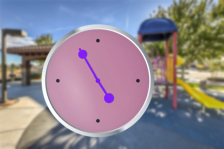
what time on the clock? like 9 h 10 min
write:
4 h 55 min
